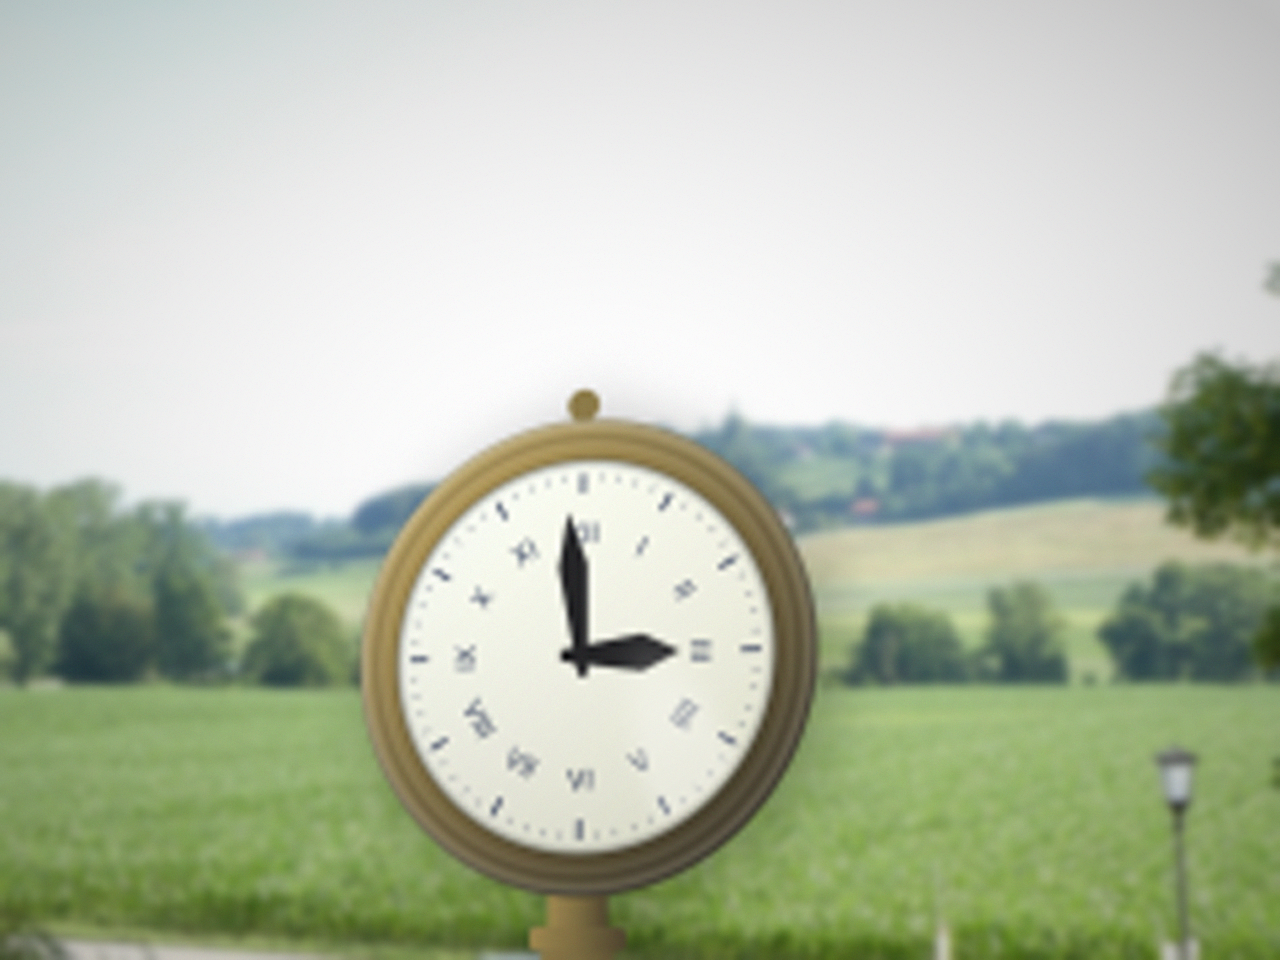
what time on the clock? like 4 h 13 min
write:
2 h 59 min
